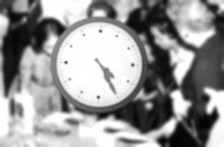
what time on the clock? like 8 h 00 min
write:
4 h 25 min
